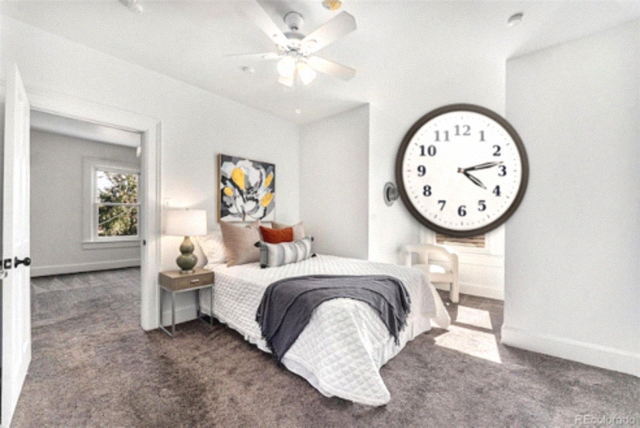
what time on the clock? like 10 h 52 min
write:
4 h 13 min
